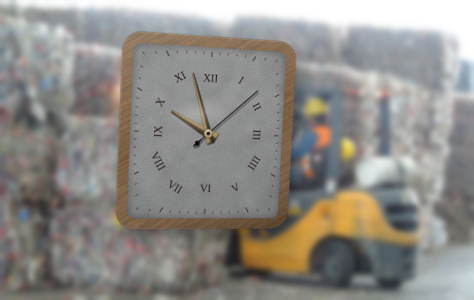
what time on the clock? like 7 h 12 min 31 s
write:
9 h 57 min 08 s
